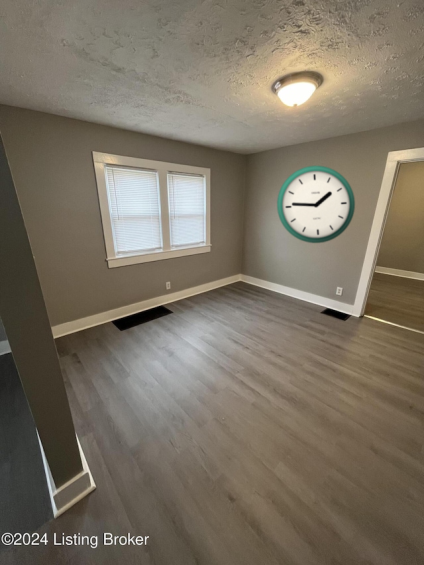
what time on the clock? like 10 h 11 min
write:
1 h 46 min
